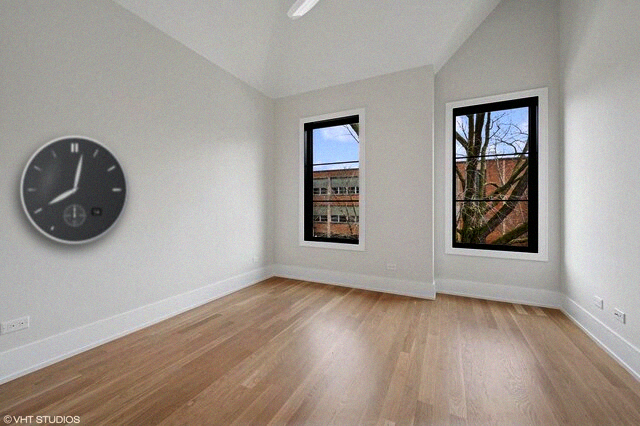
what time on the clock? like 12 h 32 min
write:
8 h 02 min
